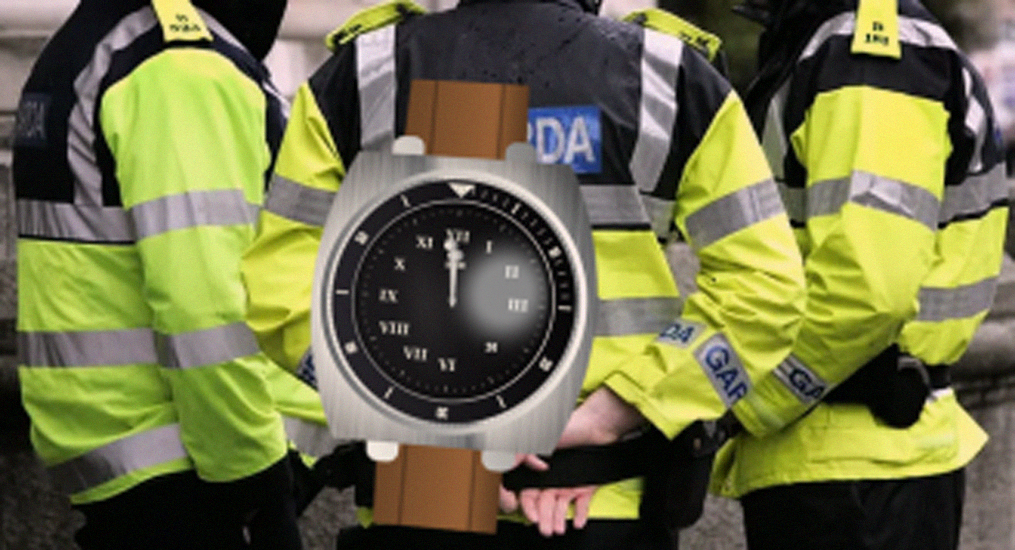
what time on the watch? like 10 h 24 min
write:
11 h 59 min
